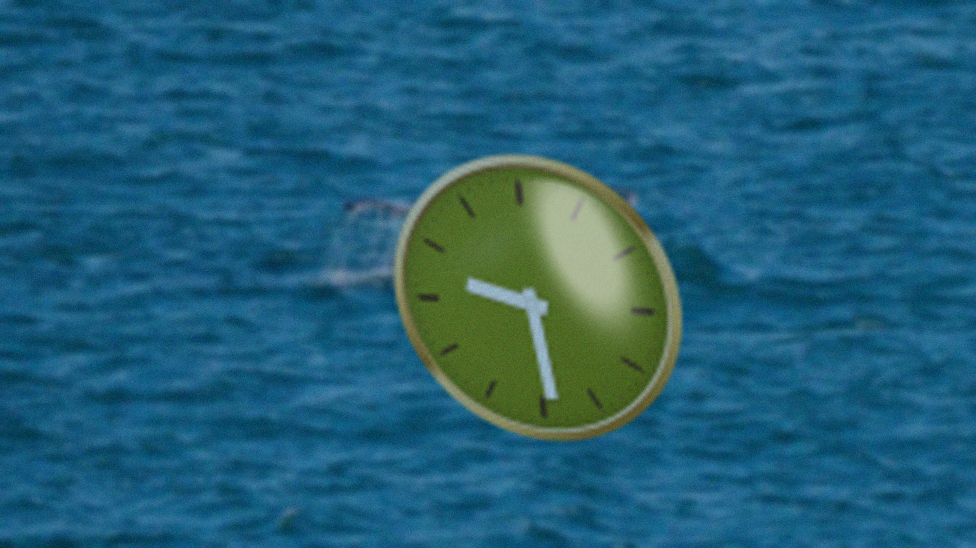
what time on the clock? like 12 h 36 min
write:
9 h 29 min
